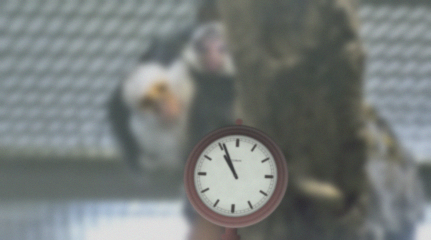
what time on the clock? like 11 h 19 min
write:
10 h 56 min
